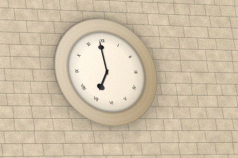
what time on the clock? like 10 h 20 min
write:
6 h 59 min
